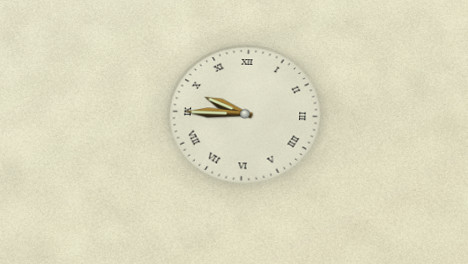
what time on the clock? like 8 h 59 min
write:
9 h 45 min
